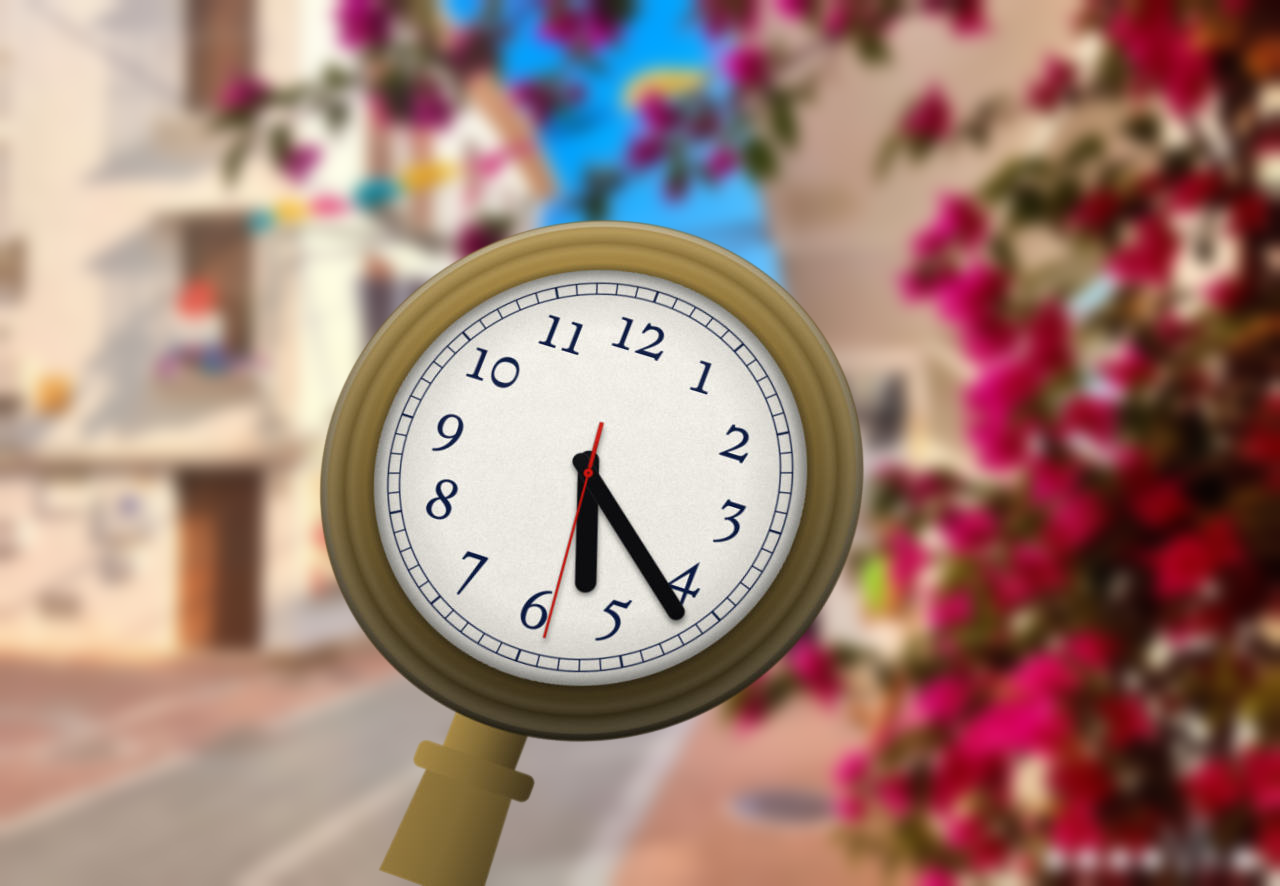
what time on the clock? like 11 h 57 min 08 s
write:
5 h 21 min 29 s
